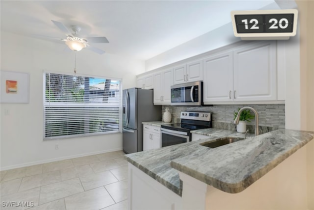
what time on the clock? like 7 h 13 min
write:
12 h 20 min
